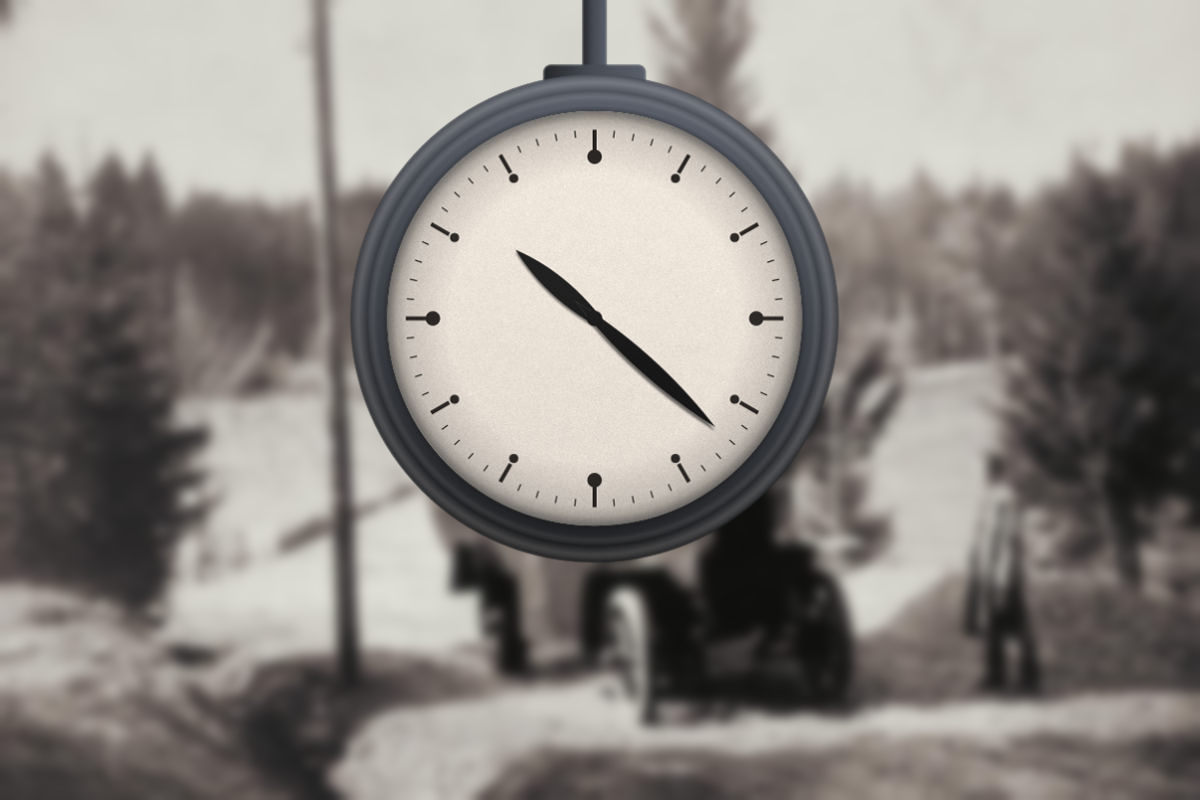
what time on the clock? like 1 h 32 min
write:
10 h 22 min
